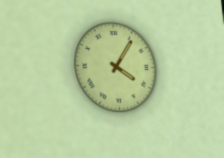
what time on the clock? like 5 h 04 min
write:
4 h 06 min
